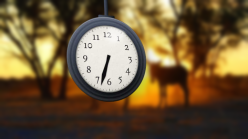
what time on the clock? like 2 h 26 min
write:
6 h 33 min
